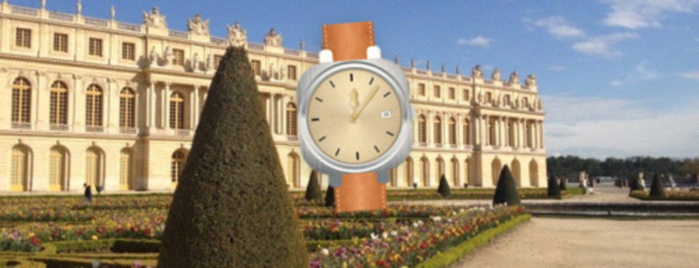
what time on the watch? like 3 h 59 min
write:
12 h 07 min
